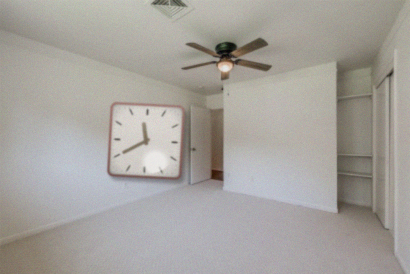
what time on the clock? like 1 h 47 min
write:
11 h 40 min
